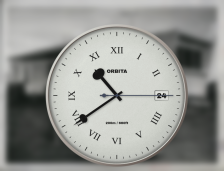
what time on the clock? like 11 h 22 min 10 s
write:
10 h 39 min 15 s
